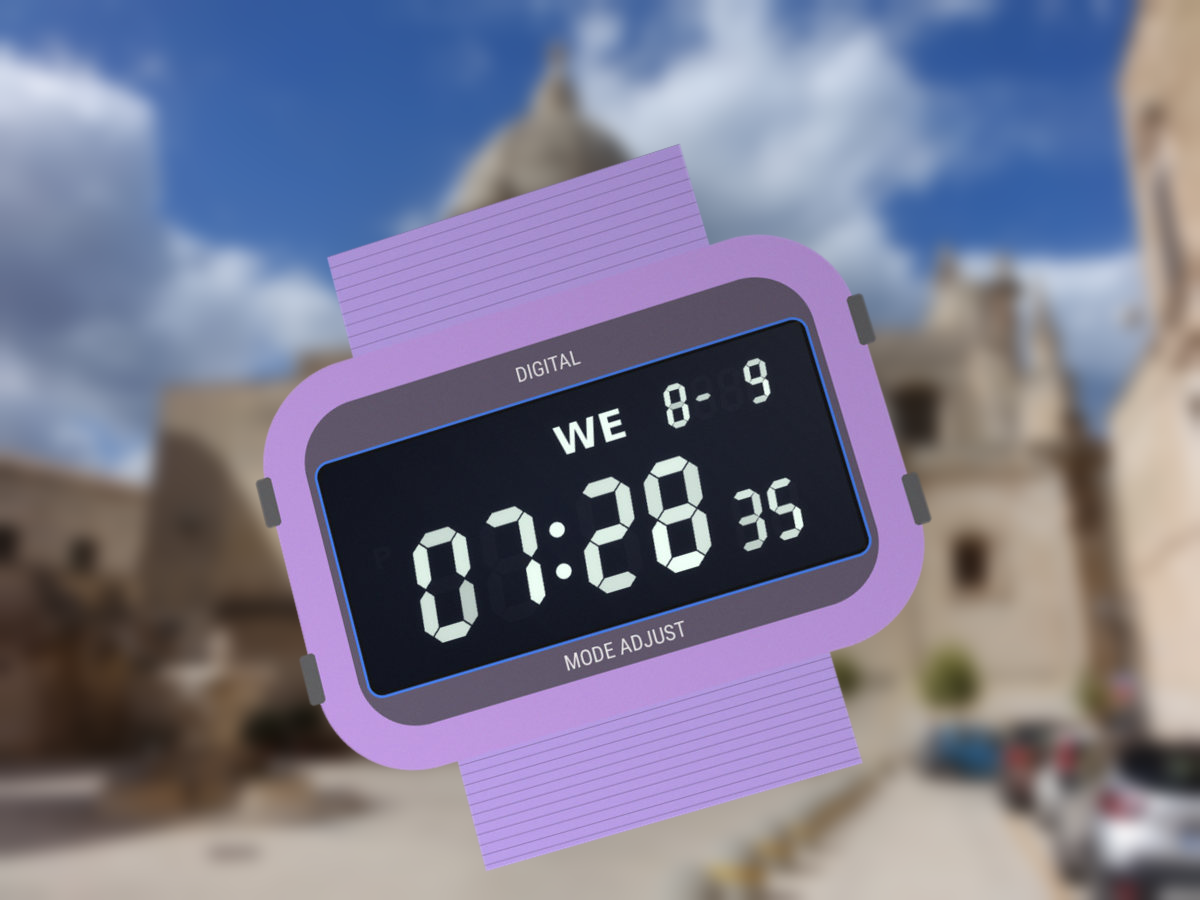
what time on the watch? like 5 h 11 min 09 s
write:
7 h 28 min 35 s
